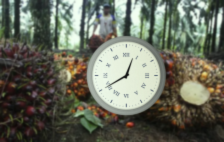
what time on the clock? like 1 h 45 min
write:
12 h 40 min
